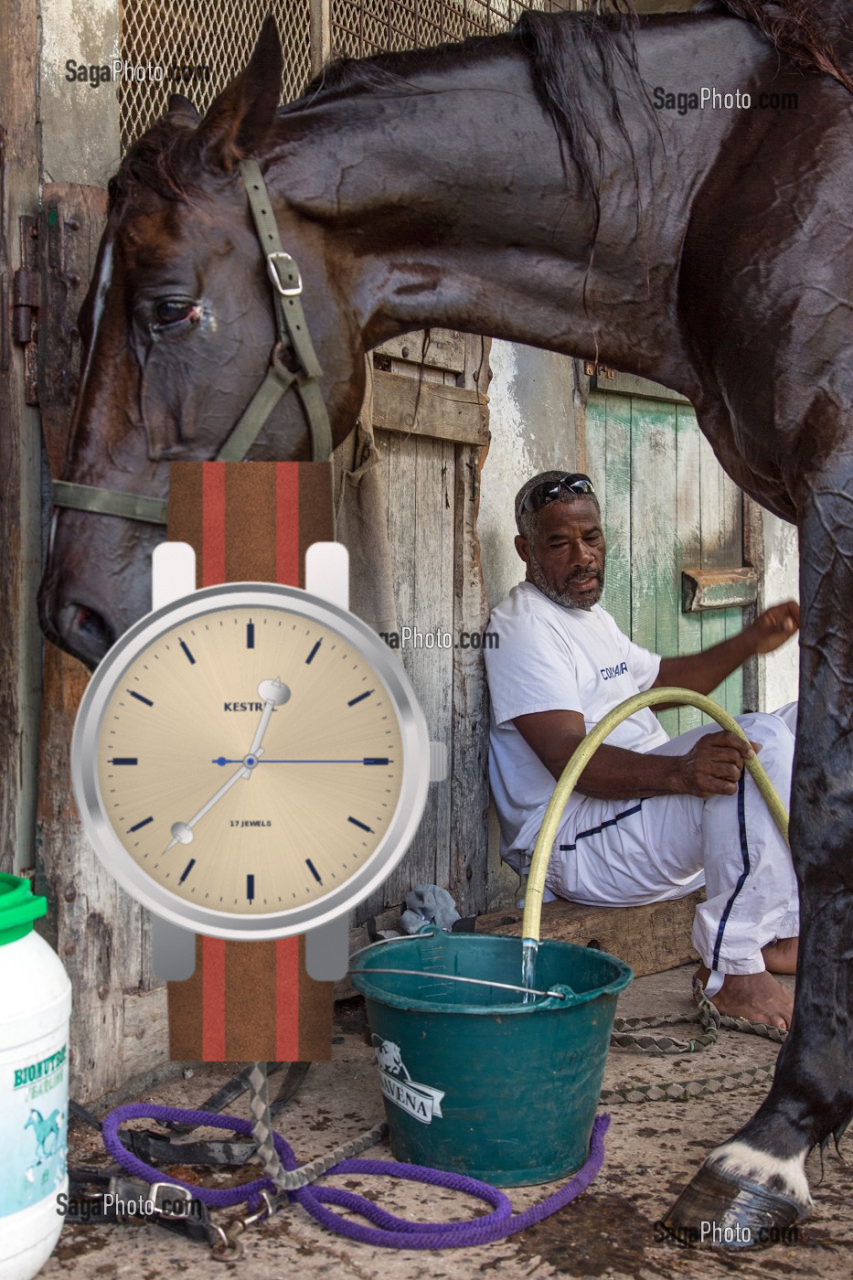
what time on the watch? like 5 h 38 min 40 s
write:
12 h 37 min 15 s
